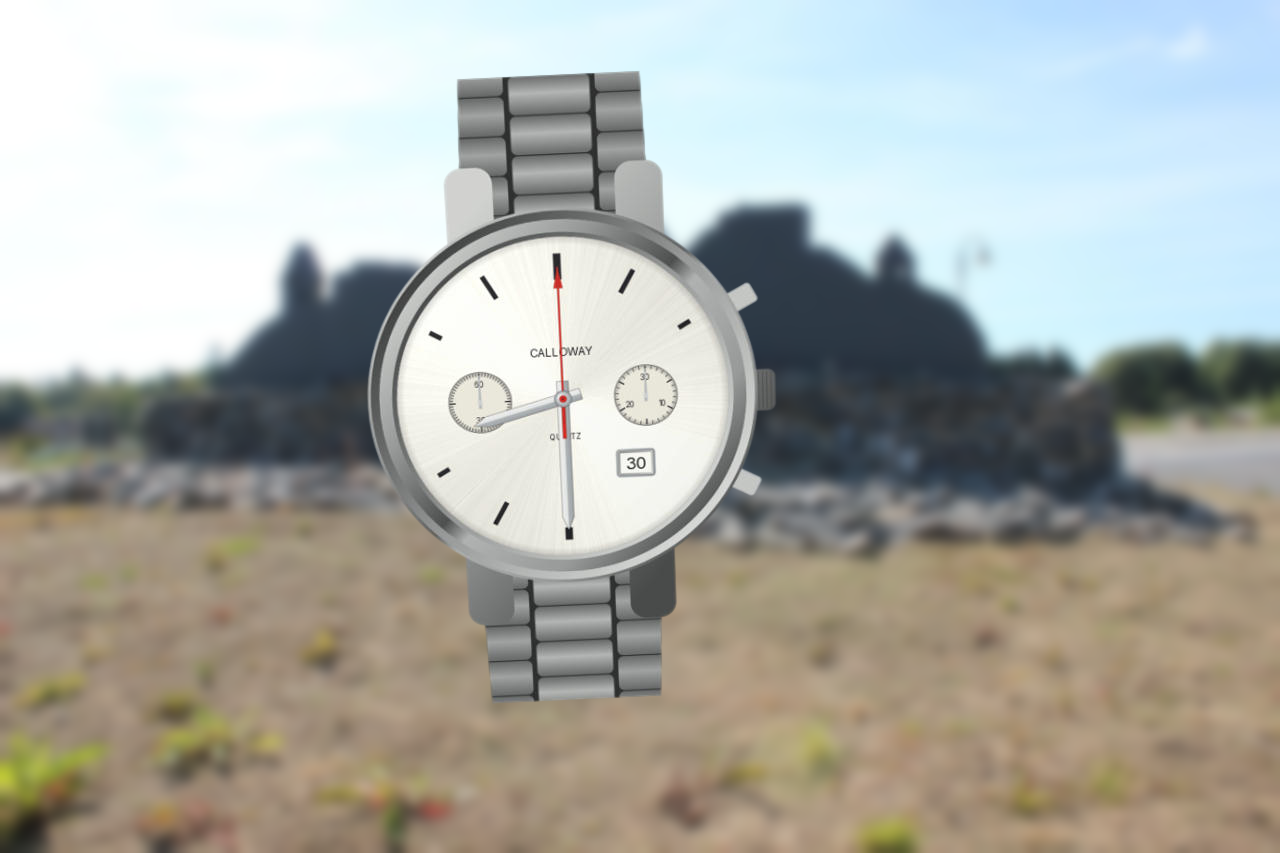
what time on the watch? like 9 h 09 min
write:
8 h 30 min
